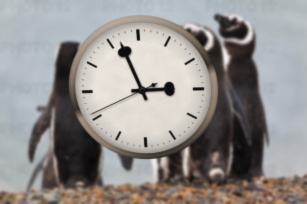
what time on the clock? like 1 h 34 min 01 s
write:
2 h 56 min 41 s
